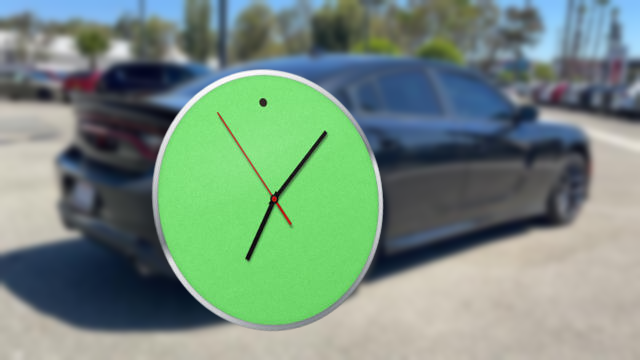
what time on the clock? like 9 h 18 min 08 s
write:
7 h 07 min 55 s
